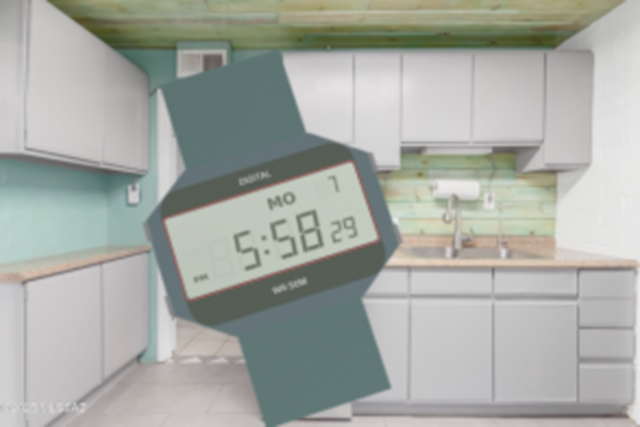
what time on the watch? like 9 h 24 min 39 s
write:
5 h 58 min 29 s
